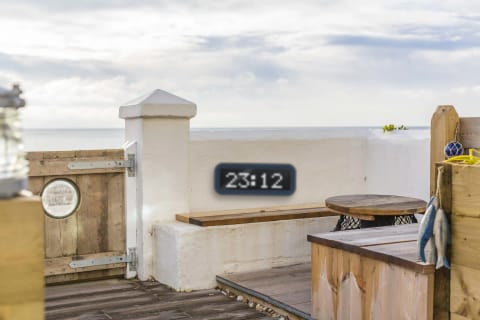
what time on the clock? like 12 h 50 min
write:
23 h 12 min
